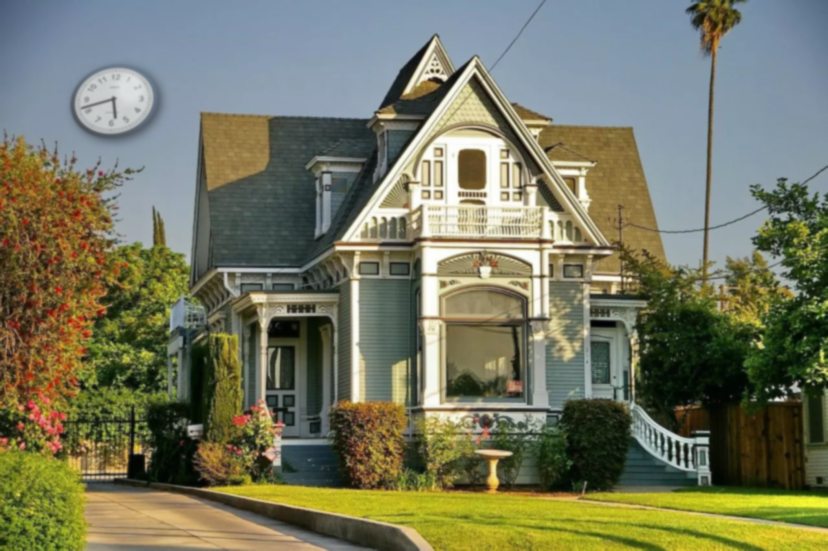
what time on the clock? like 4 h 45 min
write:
5 h 42 min
